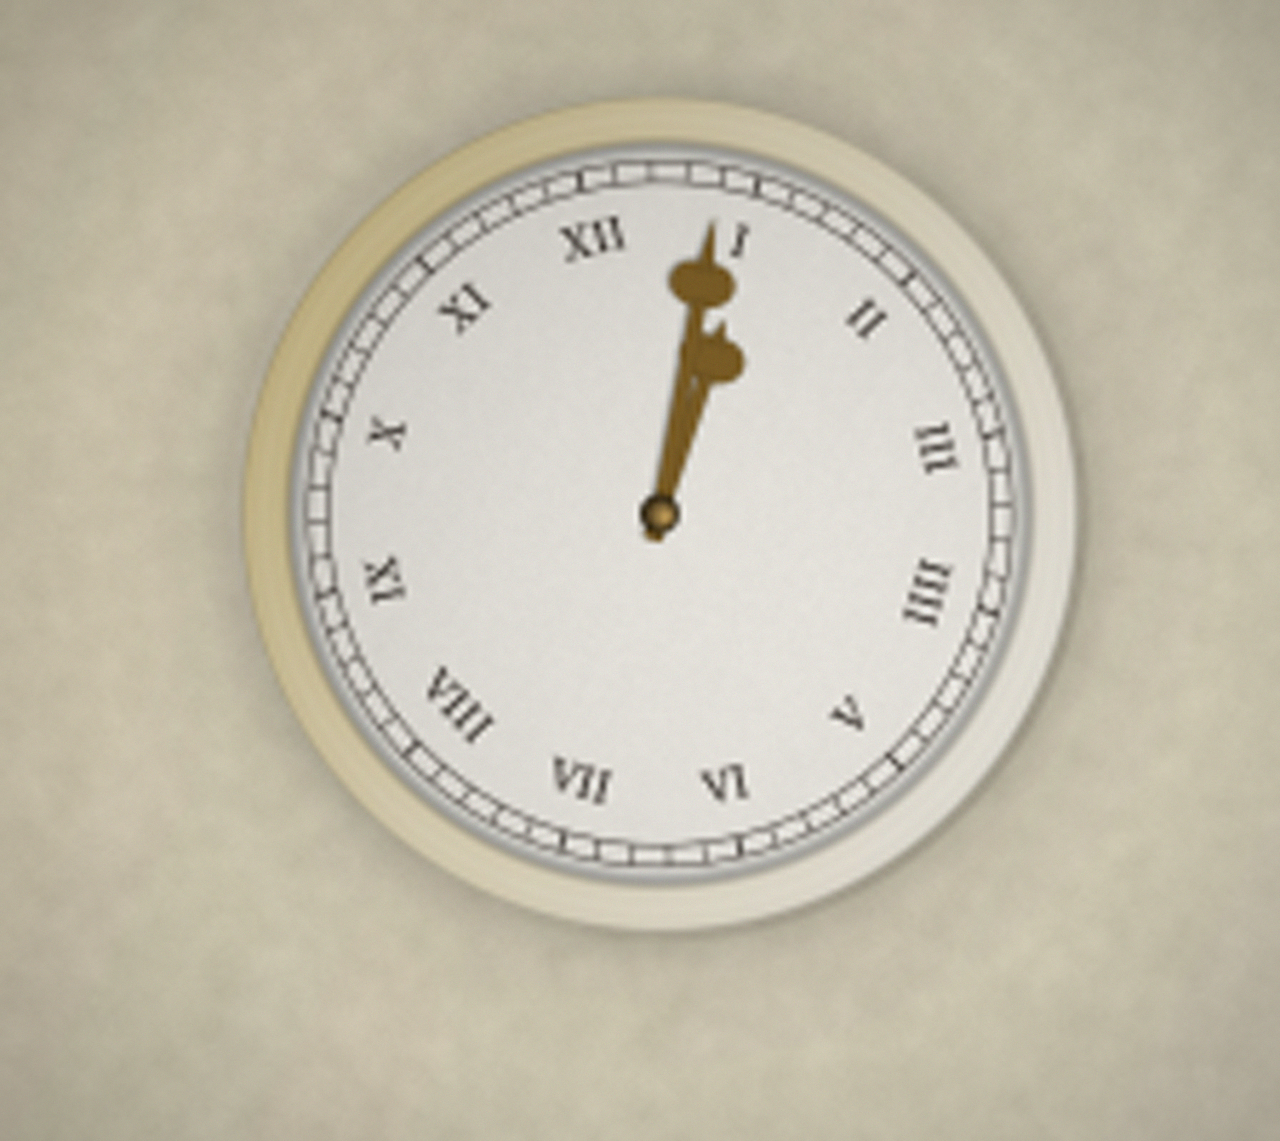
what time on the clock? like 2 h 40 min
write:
1 h 04 min
